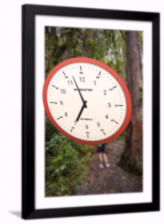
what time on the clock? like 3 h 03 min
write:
6 h 57 min
